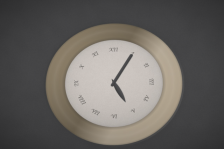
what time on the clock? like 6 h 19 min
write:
5 h 05 min
